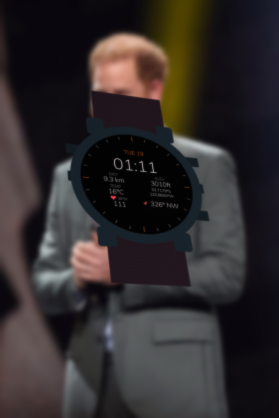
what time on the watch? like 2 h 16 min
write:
1 h 11 min
